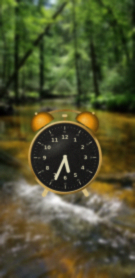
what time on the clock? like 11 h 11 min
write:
5 h 34 min
